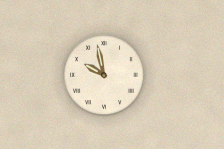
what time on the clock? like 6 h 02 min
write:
9 h 58 min
